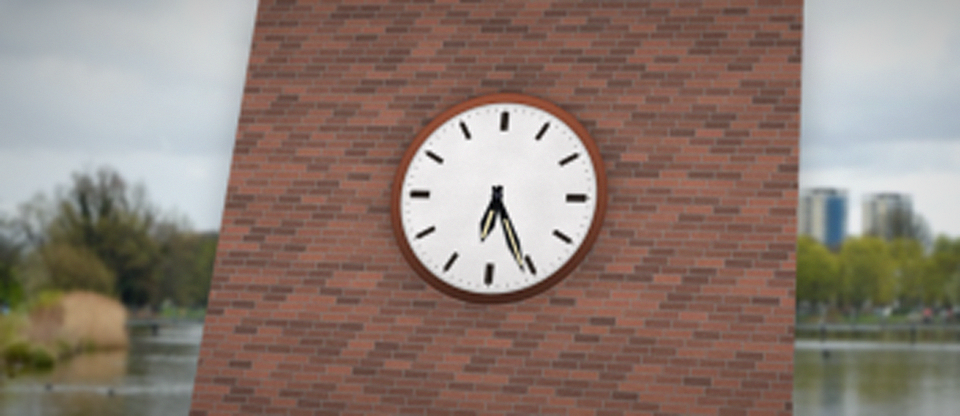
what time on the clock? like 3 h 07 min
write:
6 h 26 min
